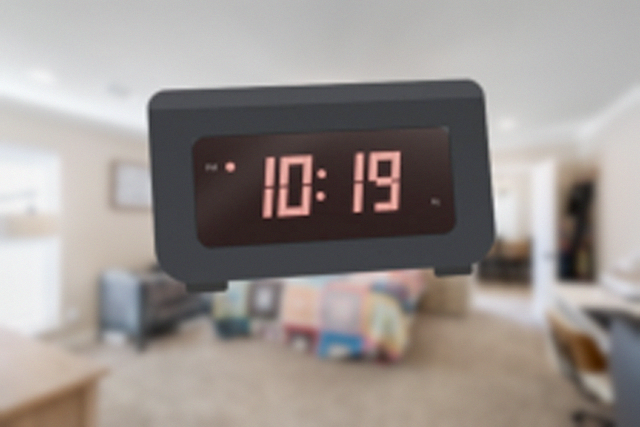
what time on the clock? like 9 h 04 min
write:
10 h 19 min
